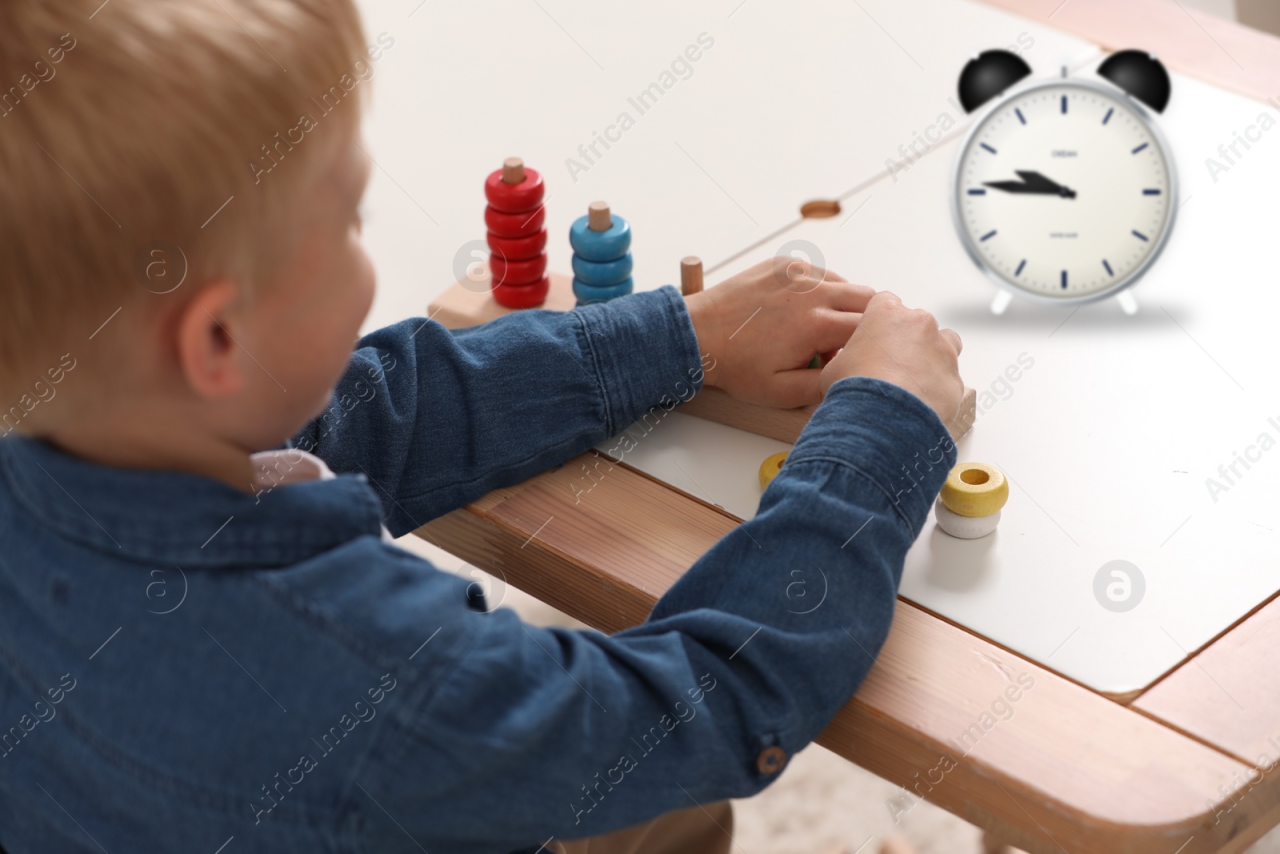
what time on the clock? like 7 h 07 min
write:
9 h 46 min
